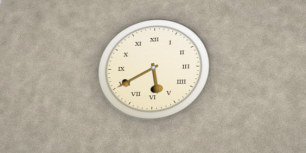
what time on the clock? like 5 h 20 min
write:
5 h 40 min
